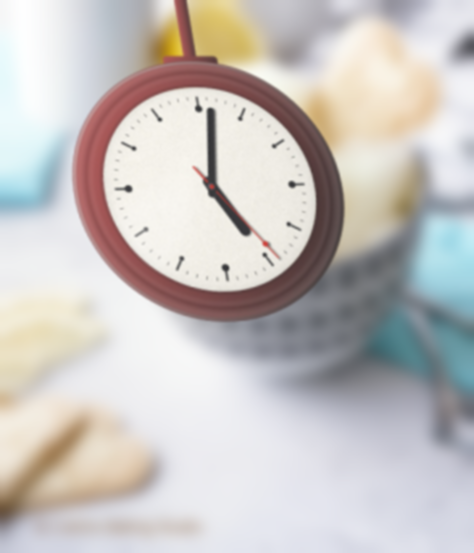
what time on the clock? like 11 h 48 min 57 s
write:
5 h 01 min 24 s
